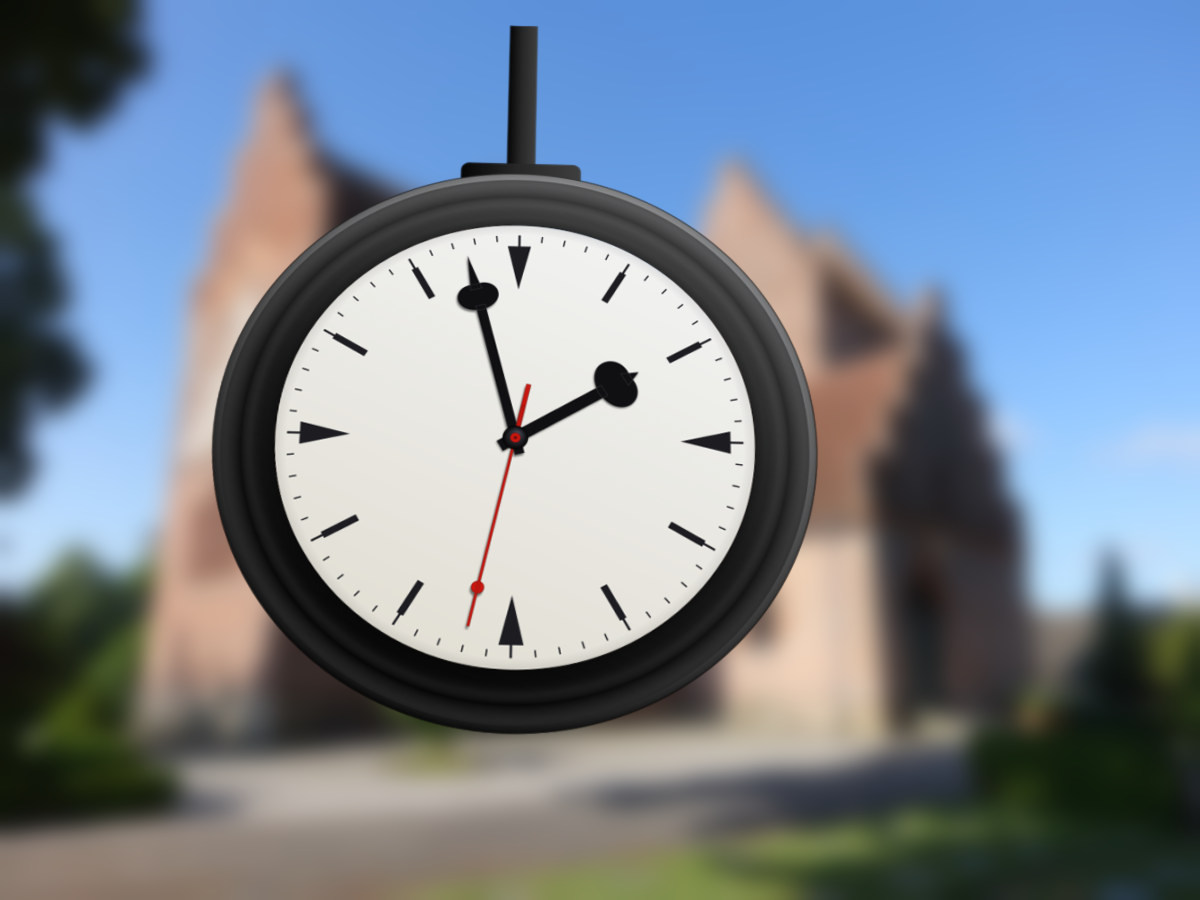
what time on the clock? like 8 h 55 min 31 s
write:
1 h 57 min 32 s
